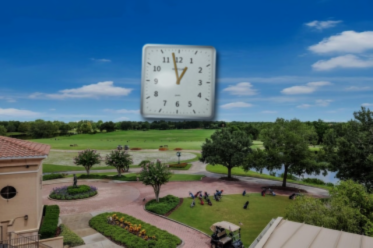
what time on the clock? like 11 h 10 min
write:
12 h 58 min
